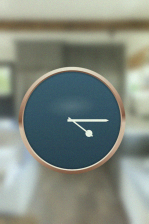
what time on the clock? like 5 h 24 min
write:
4 h 15 min
